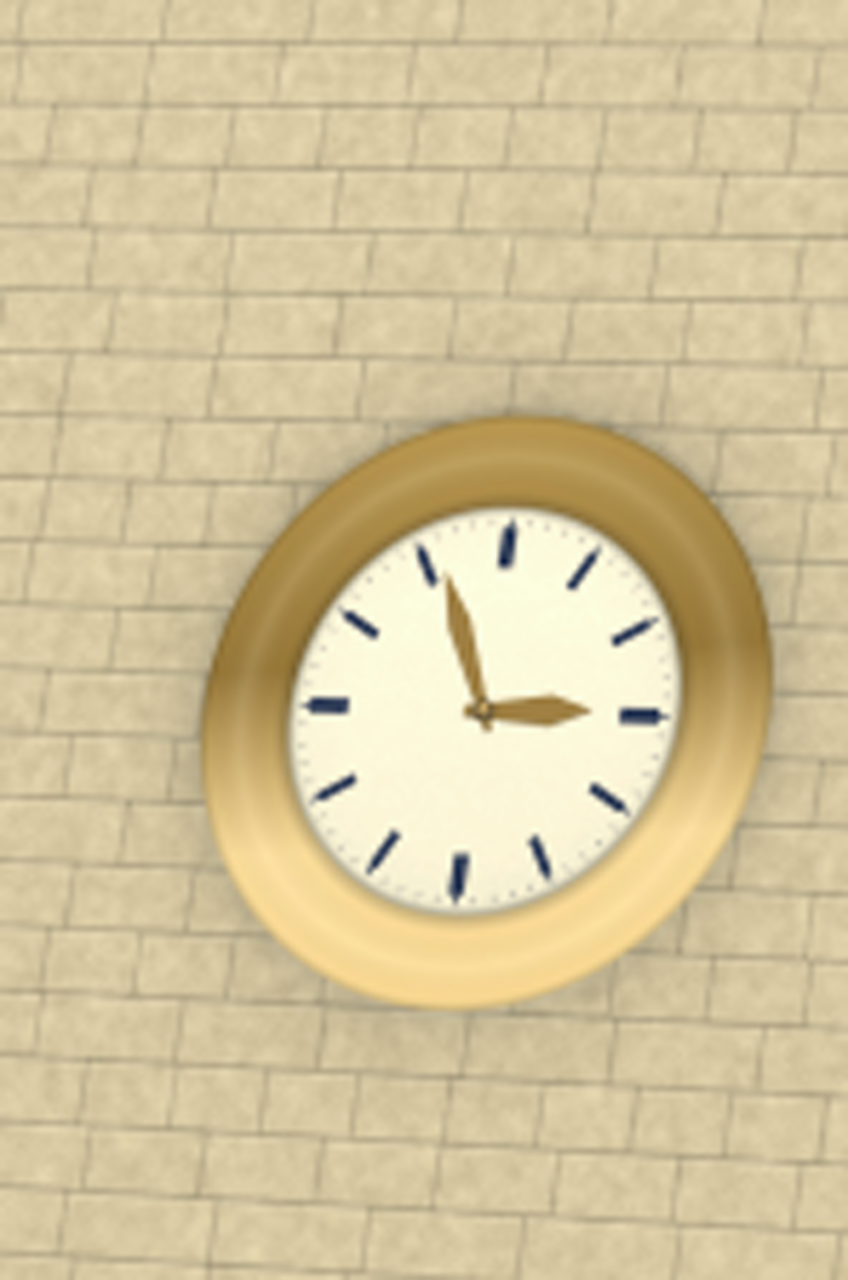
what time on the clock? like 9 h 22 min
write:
2 h 56 min
